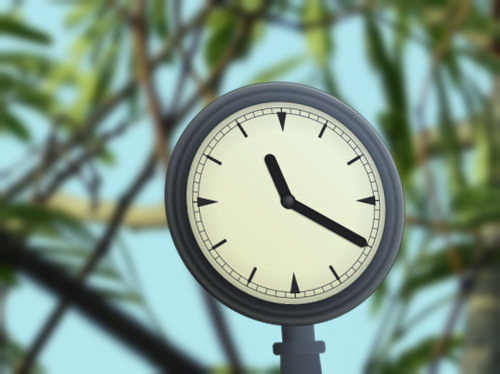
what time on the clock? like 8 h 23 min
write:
11 h 20 min
